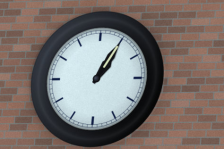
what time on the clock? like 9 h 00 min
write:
1 h 05 min
